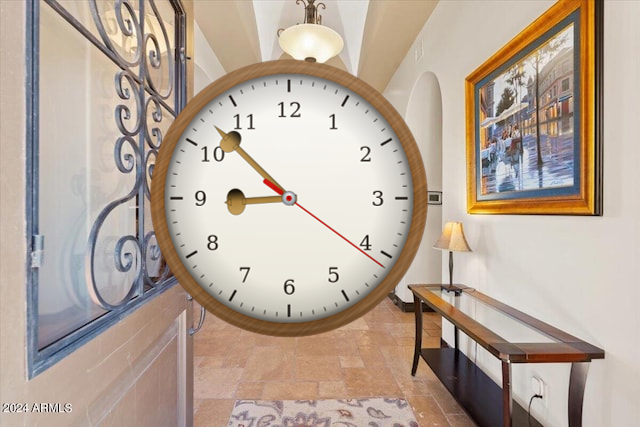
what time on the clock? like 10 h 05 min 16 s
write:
8 h 52 min 21 s
